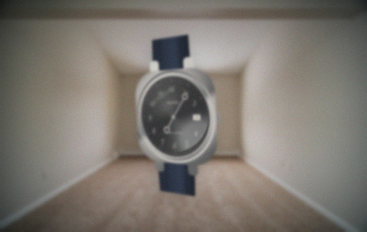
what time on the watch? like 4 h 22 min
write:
7 h 06 min
